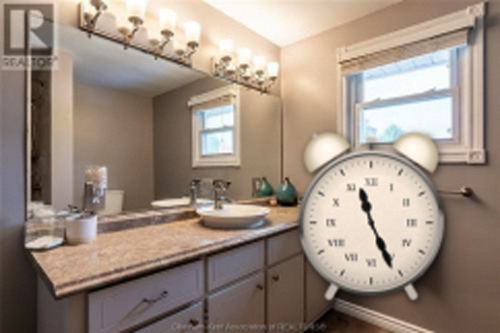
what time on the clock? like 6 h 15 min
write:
11 h 26 min
